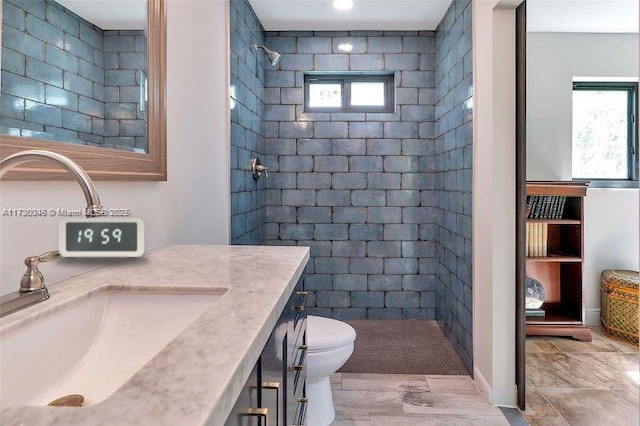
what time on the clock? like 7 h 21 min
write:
19 h 59 min
